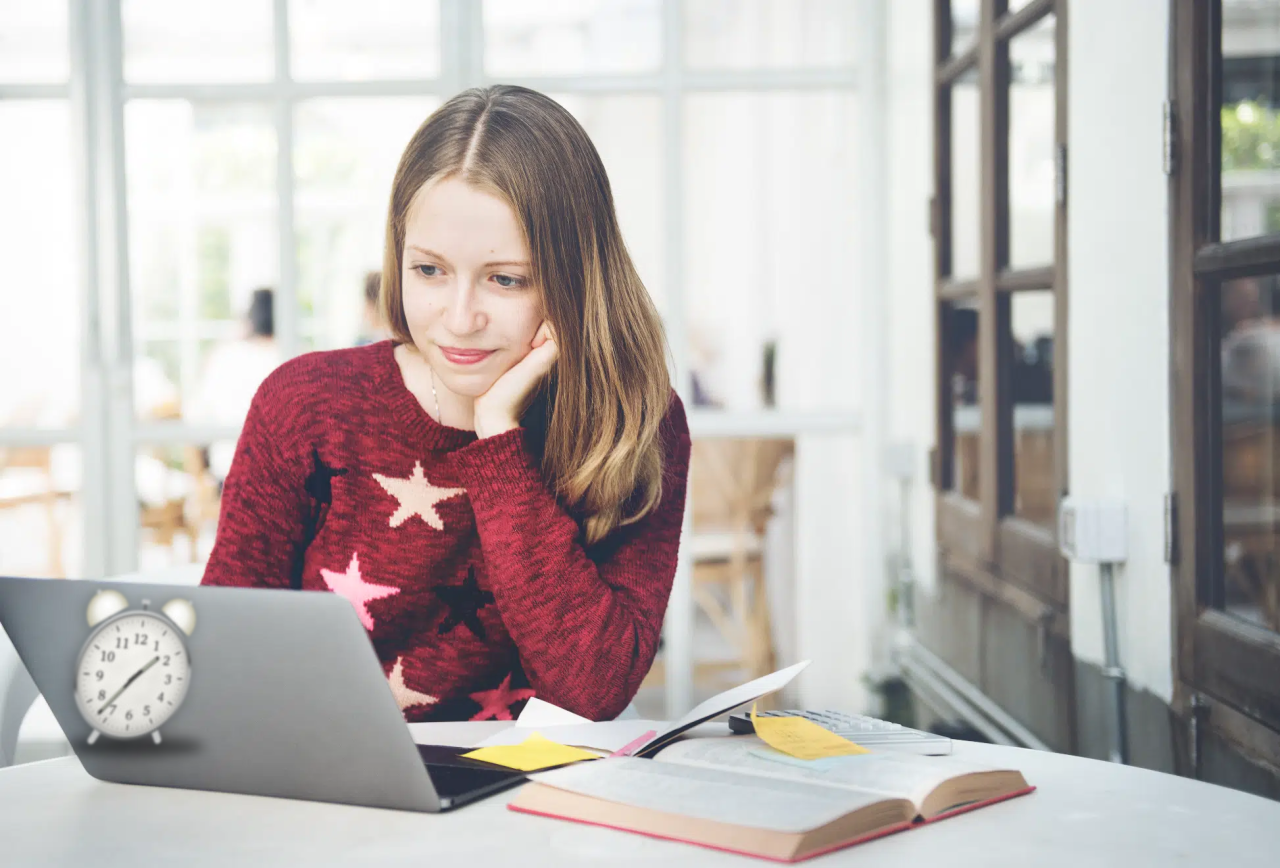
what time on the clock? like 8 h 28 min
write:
1 h 37 min
